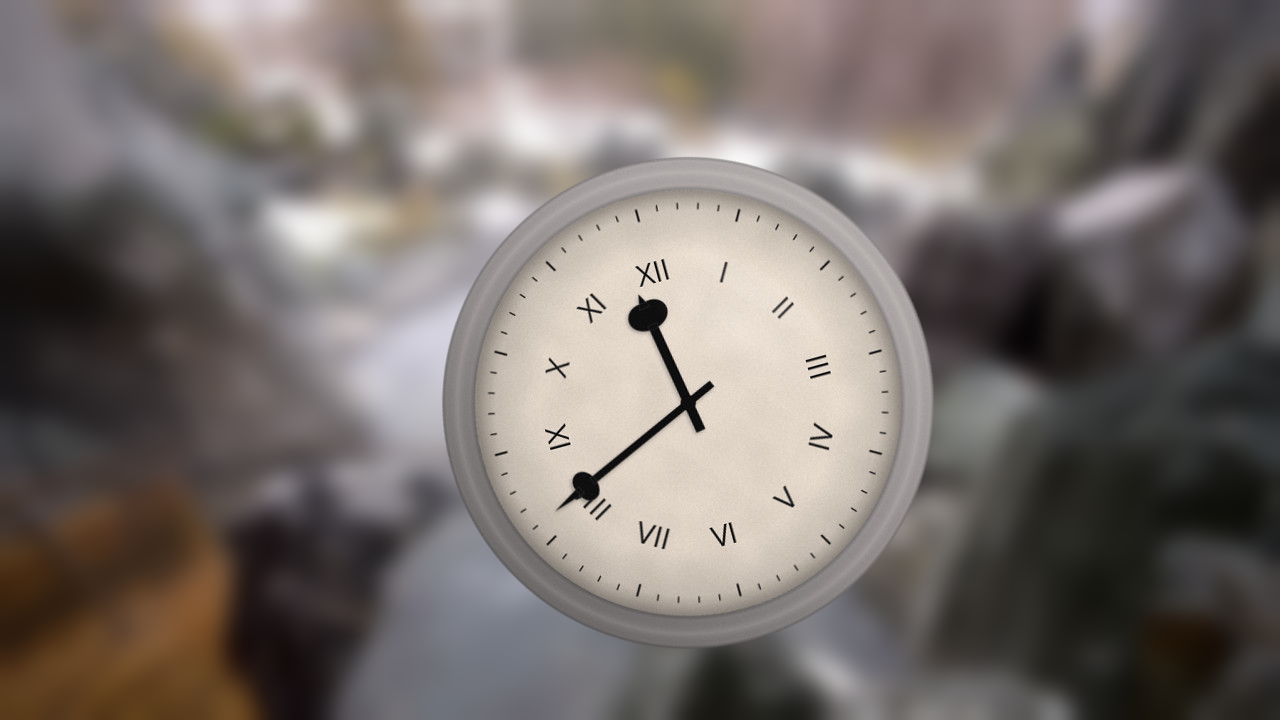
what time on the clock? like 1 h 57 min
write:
11 h 41 min
